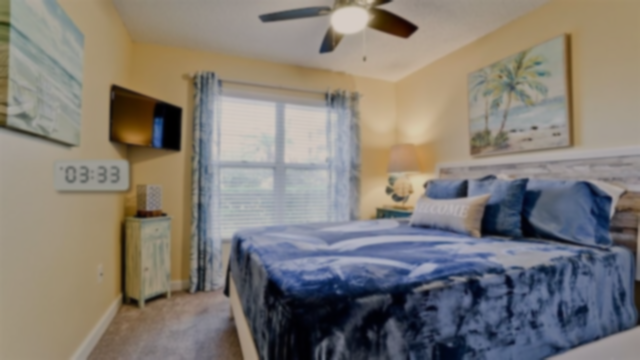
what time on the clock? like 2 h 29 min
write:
3 h 33 min
